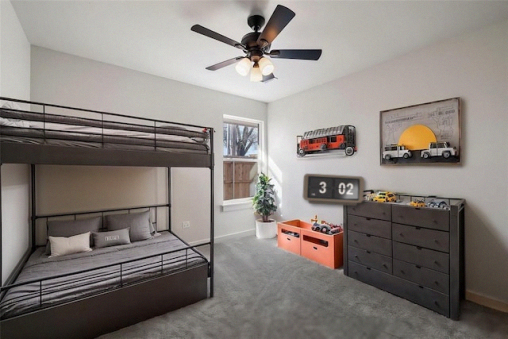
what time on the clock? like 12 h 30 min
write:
3 h 02 min
